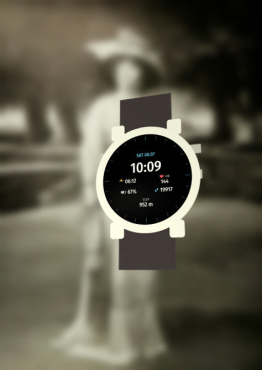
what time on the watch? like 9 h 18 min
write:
10 h 09 min
